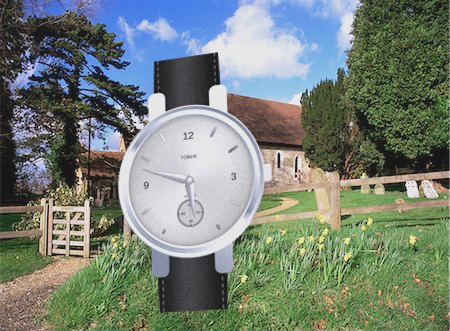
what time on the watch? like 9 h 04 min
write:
5 h 48 min
